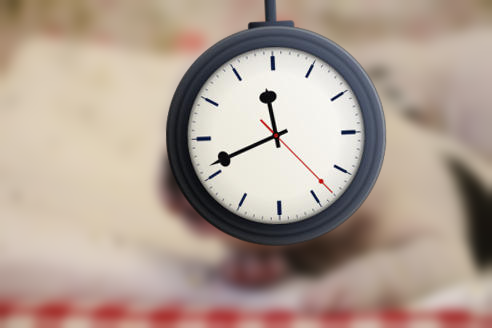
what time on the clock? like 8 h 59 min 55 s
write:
11 h 41 min 23 s
